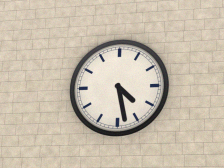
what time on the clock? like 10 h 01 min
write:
4 h 28 min
